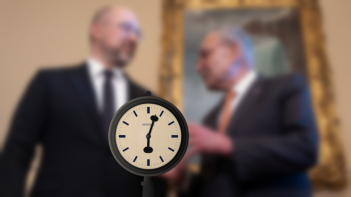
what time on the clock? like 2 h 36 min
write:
6 h 03 min
